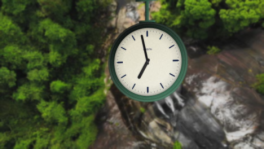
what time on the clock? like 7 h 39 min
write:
6 h 58 min
